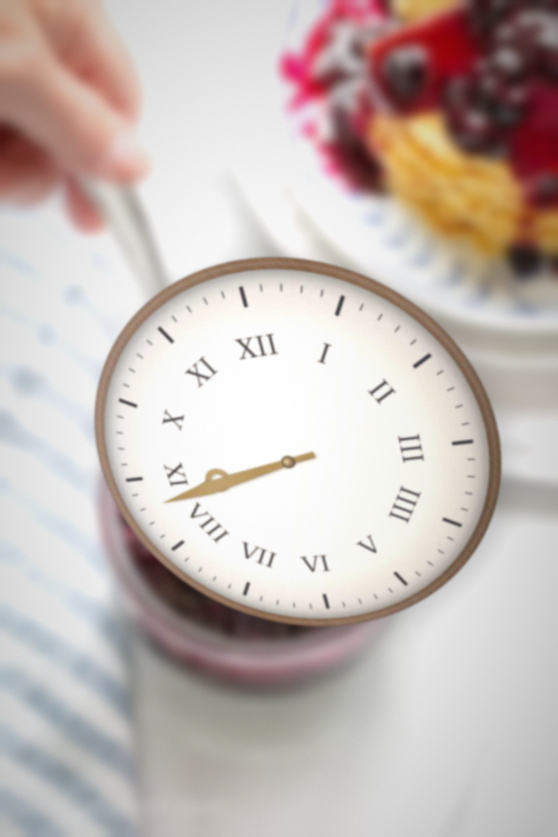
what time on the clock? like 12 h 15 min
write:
8 h 43 min
